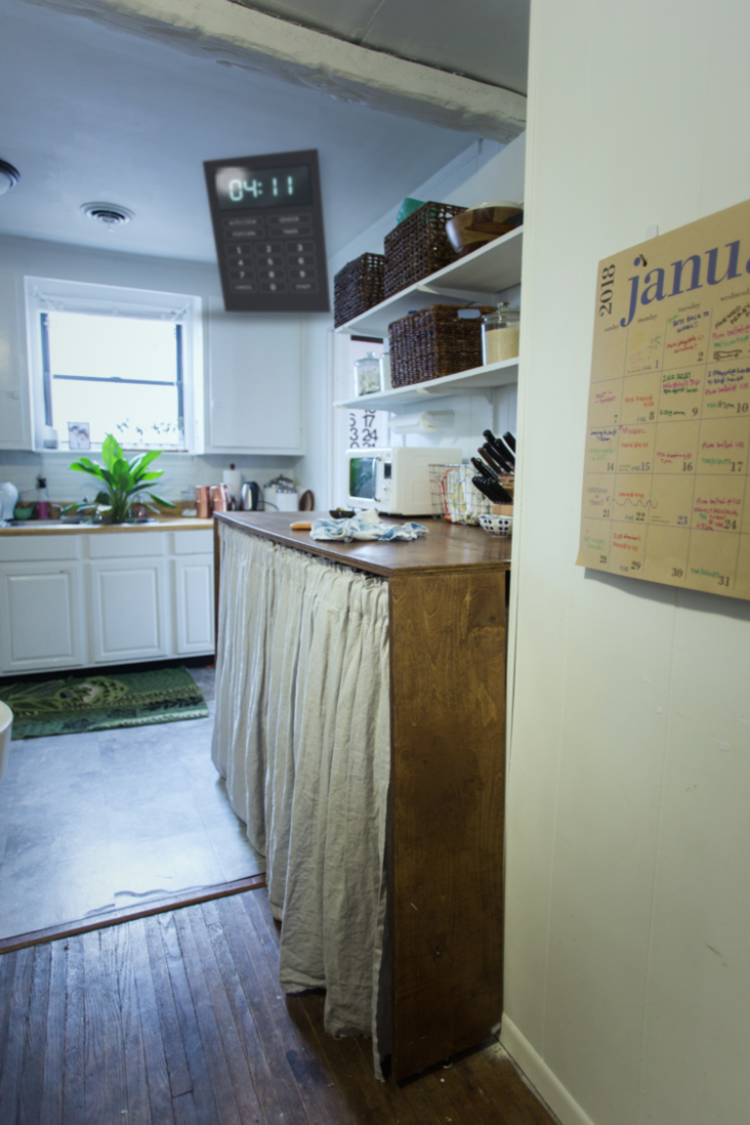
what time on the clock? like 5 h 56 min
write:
4 h 11 min
